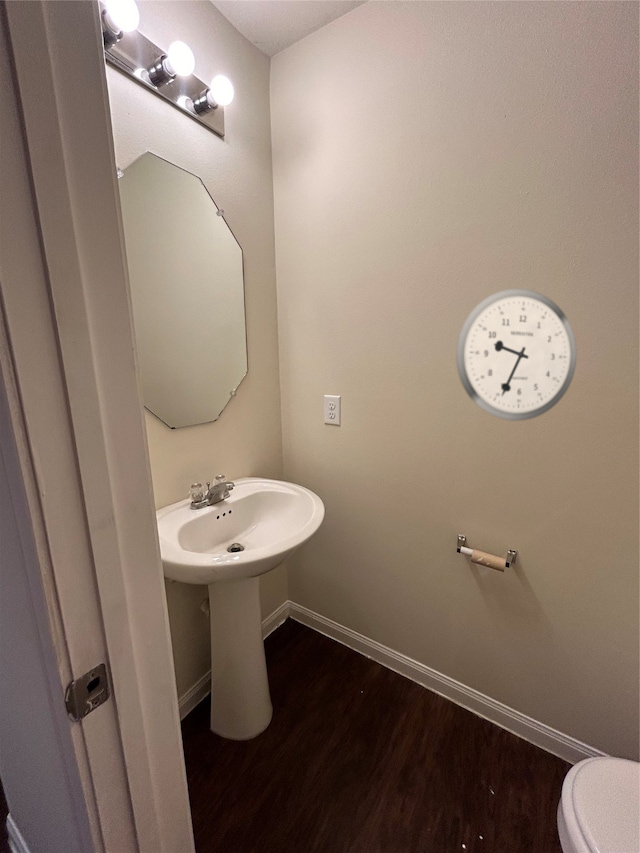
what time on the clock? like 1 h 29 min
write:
9 h 34 min
